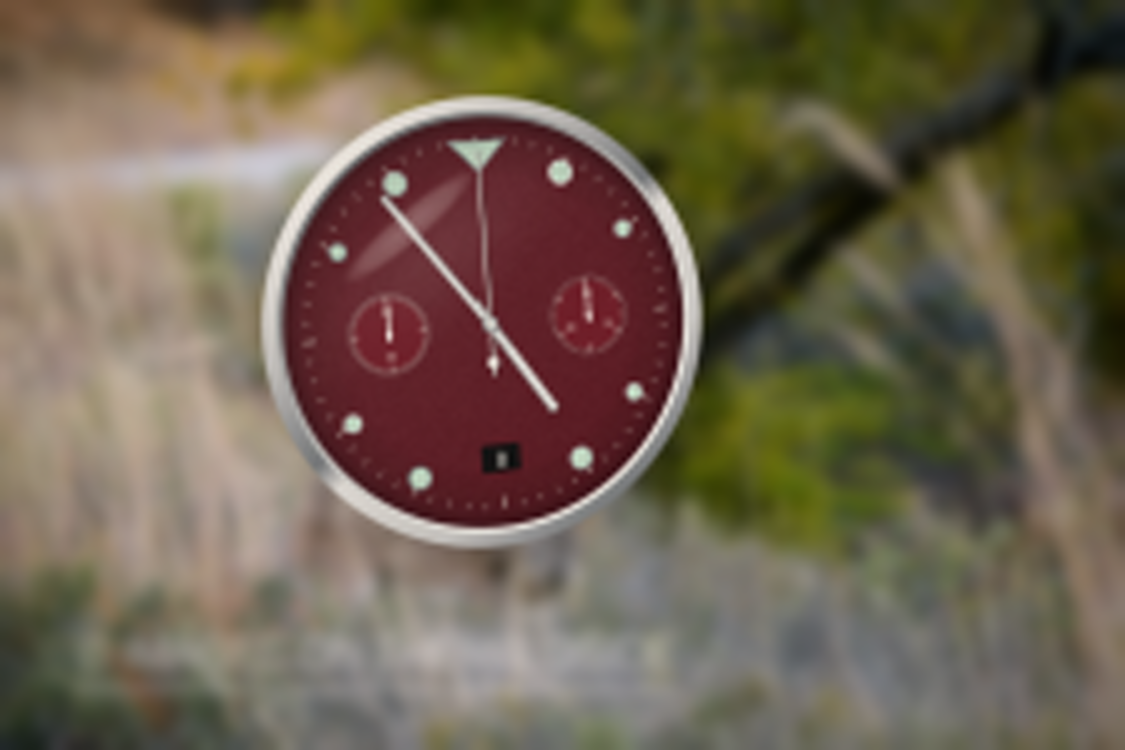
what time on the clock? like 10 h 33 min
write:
4 h 54 min
